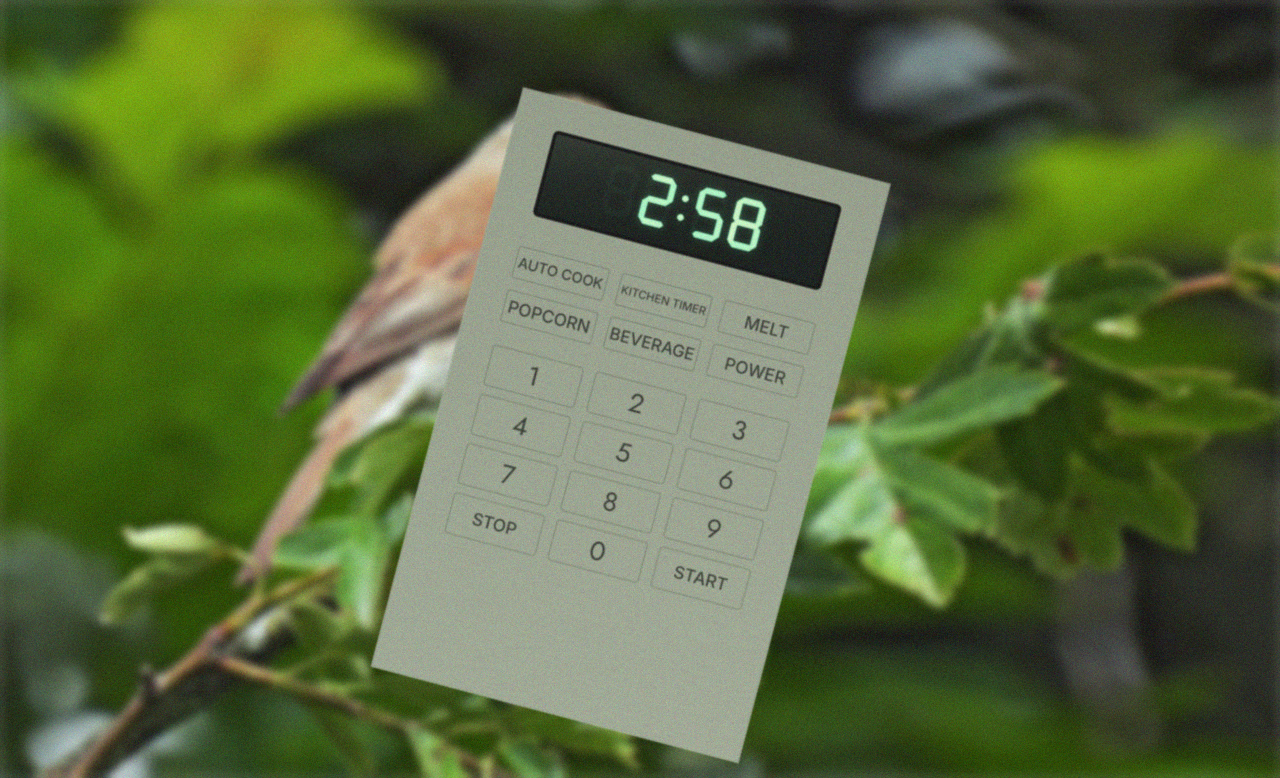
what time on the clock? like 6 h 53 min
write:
2 h 58 min
